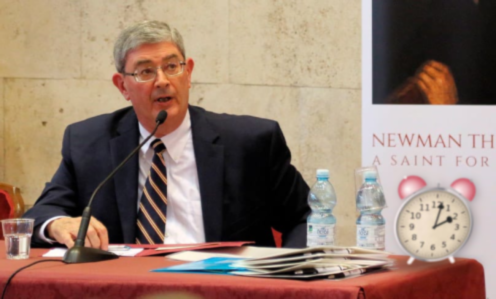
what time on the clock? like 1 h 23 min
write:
2 h 02 min
